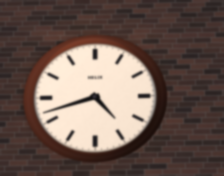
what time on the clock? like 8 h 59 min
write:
4 h 42 min
